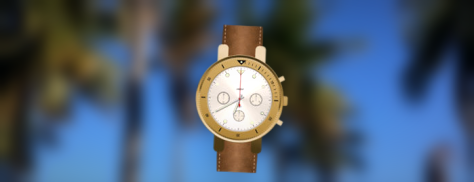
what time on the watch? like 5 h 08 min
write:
6 h 40 min
